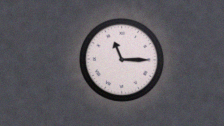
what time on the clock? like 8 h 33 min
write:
11 h 15 min
